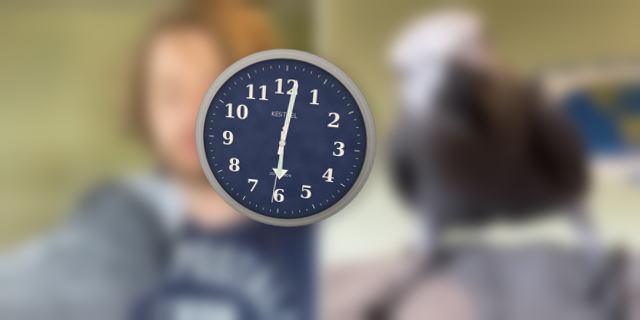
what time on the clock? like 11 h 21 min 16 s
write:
6 h 01 min 31 s
